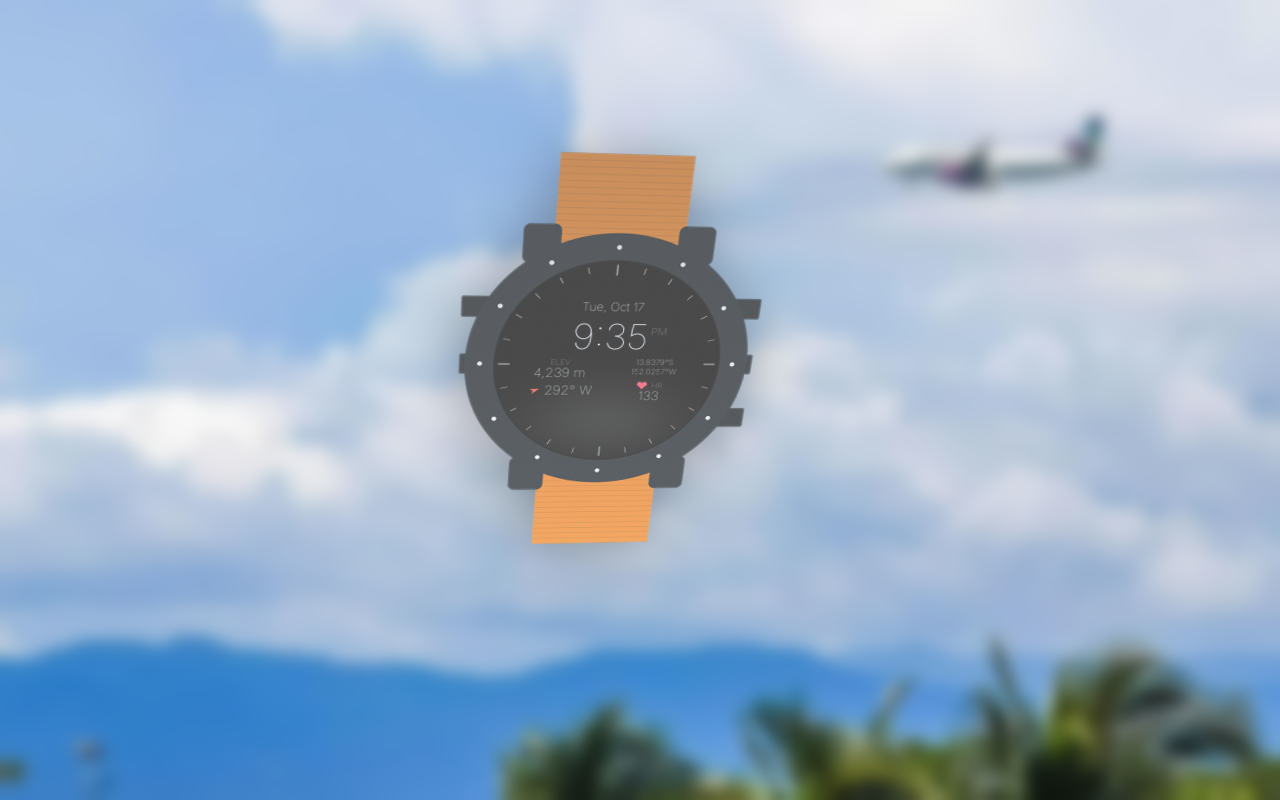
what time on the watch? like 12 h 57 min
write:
9 h 35 min
